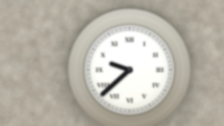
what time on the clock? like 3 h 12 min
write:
9 h 38 min
